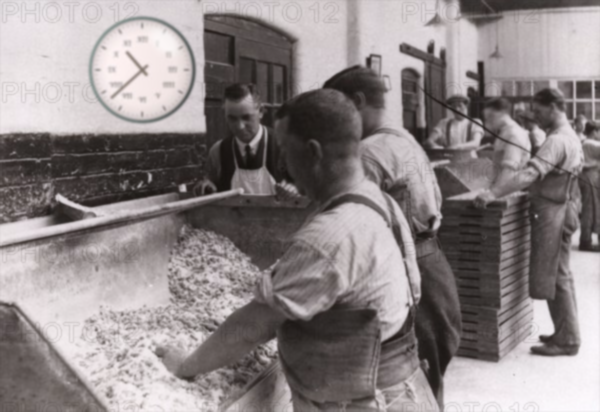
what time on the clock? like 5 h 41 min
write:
10 h 38 min
